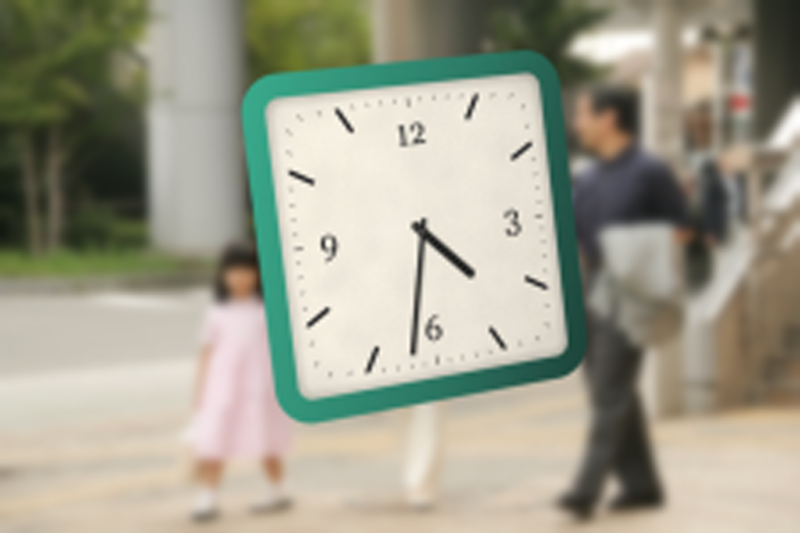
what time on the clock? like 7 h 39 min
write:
4 h 32 min
